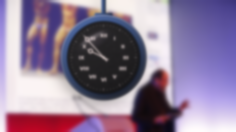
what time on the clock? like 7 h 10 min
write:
9 h 53 min
